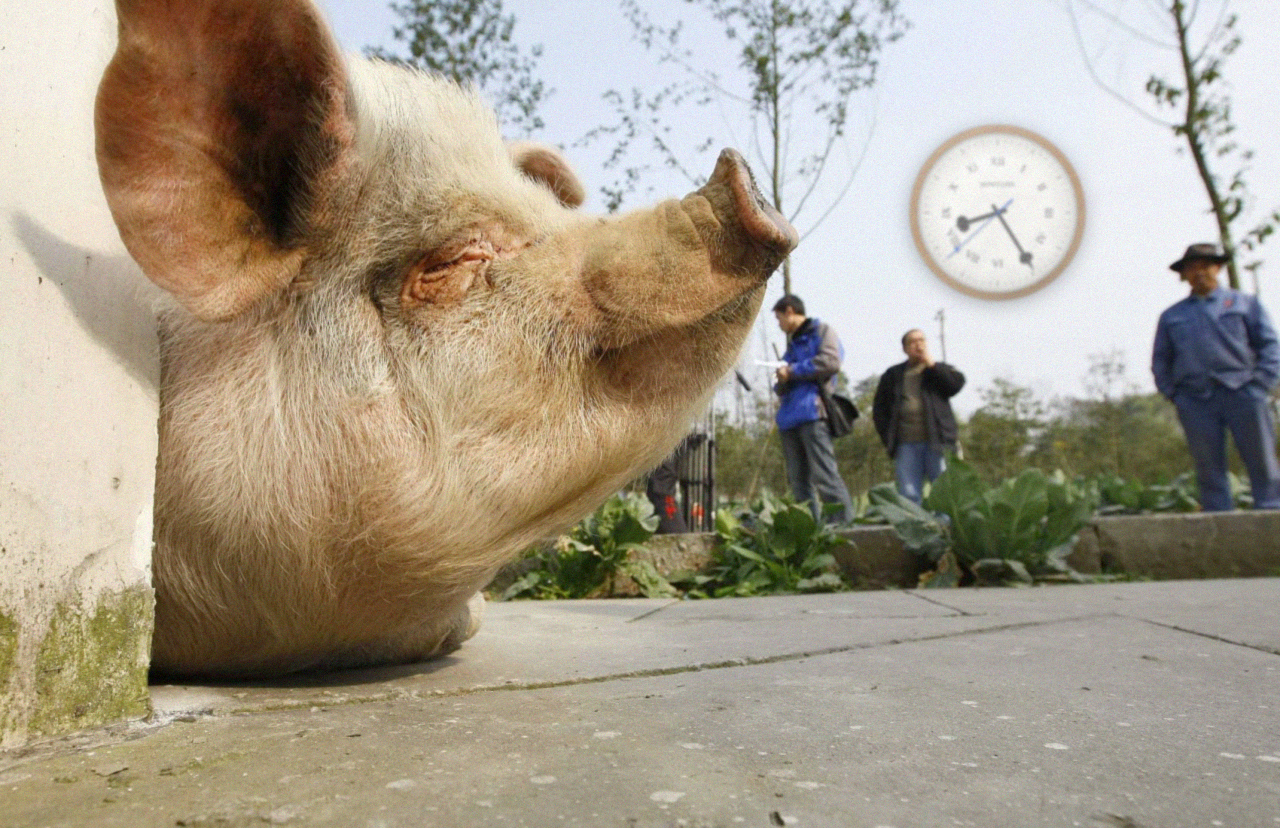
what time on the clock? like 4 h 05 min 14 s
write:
8 h 24 min 38 s
